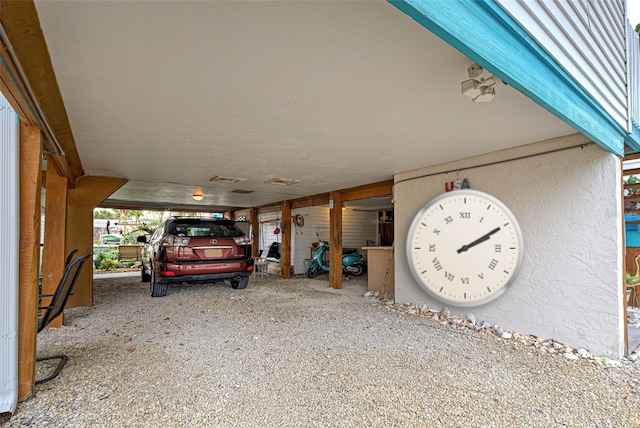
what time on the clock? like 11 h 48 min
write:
2 h 10 min
